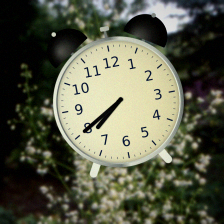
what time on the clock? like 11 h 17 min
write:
7 h 40 min
